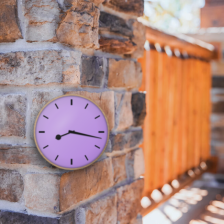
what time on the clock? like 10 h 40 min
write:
8 h 17 min
